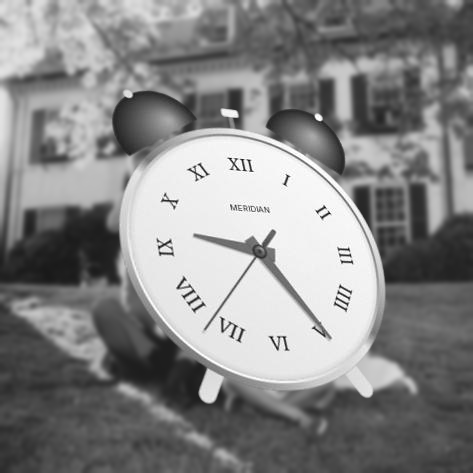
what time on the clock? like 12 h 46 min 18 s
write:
9 h 24 min 37 s
